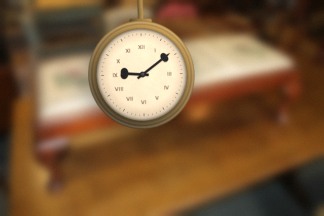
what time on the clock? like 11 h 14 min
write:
9 h 09 min
